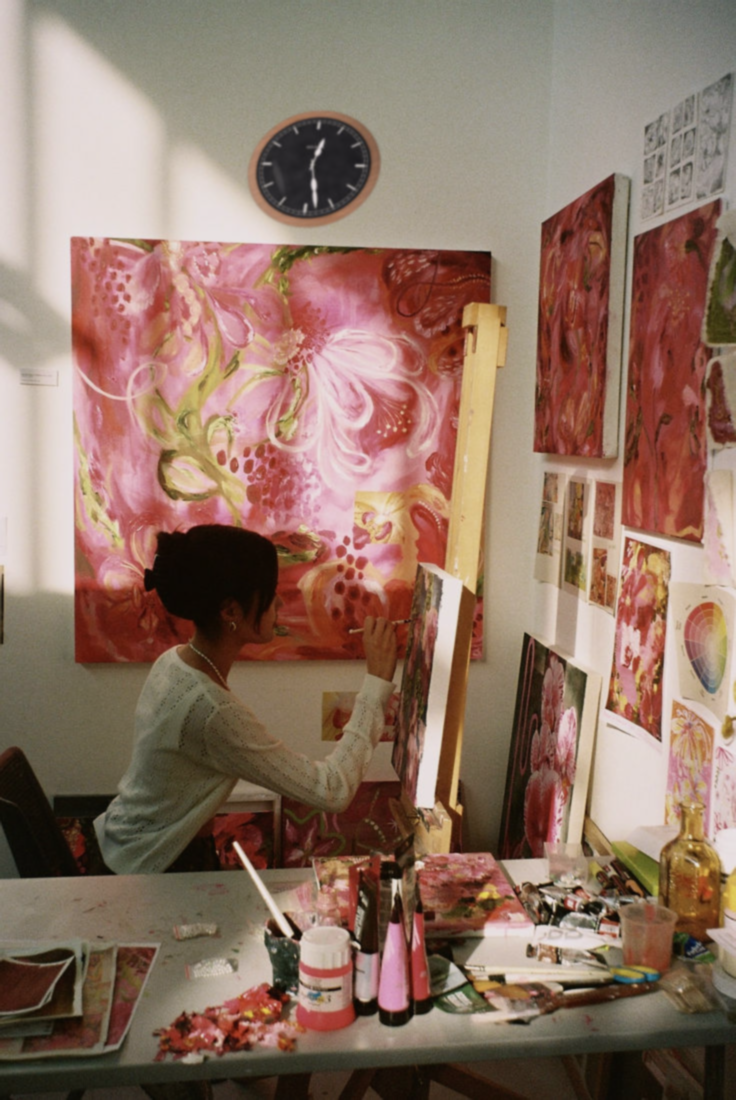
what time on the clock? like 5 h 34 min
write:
12 h 28 min
